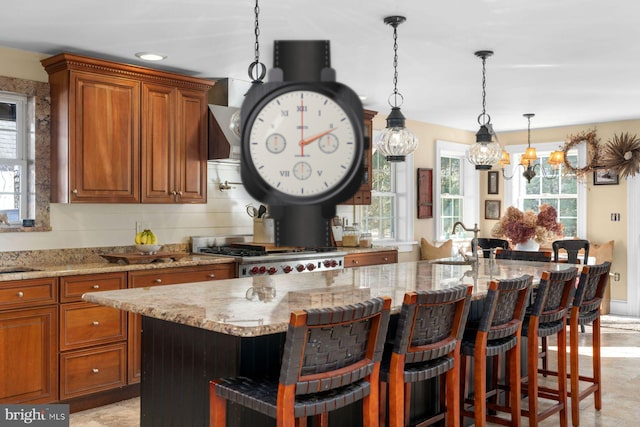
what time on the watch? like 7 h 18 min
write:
2 h 11 min
